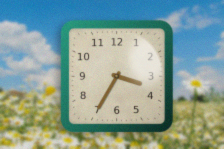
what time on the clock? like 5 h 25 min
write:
3 h 35 min
